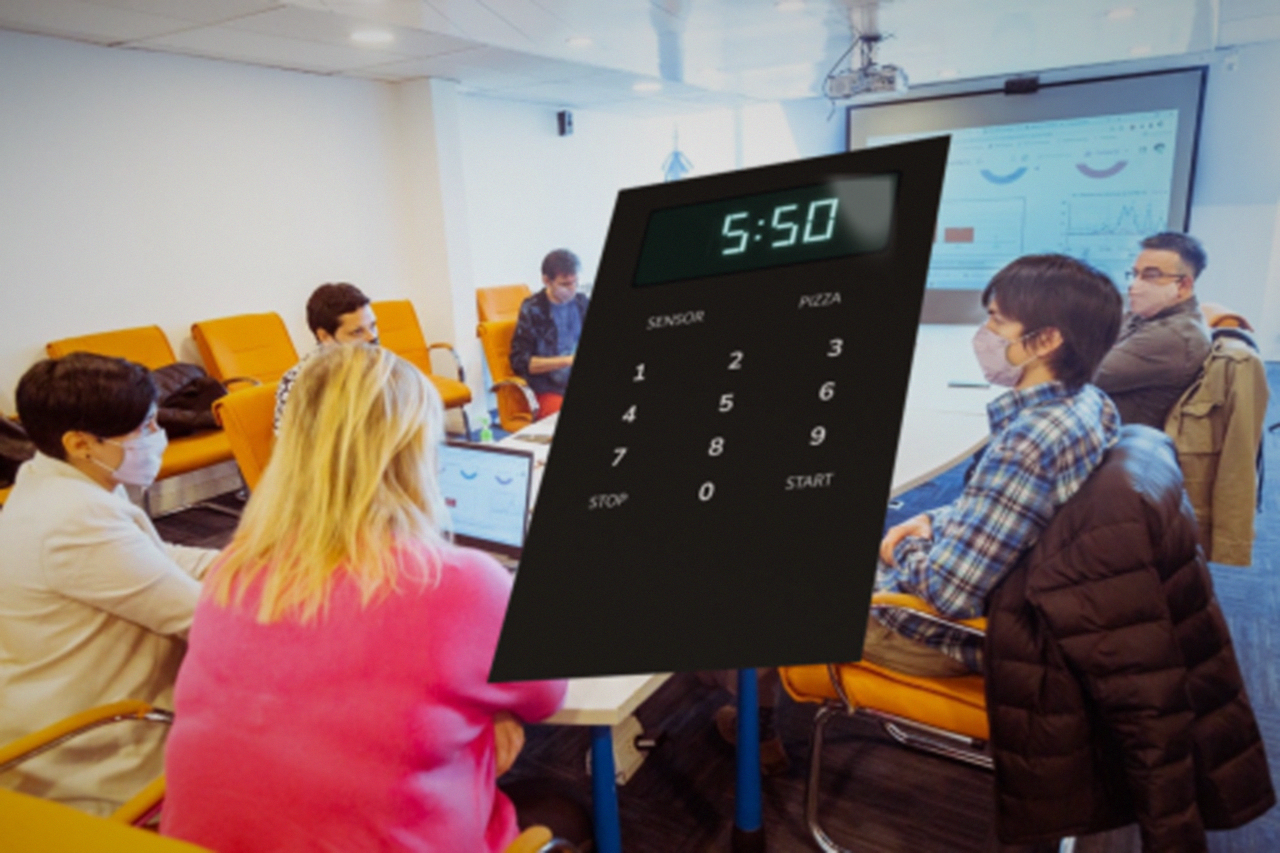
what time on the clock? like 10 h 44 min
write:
5 h 50 min
